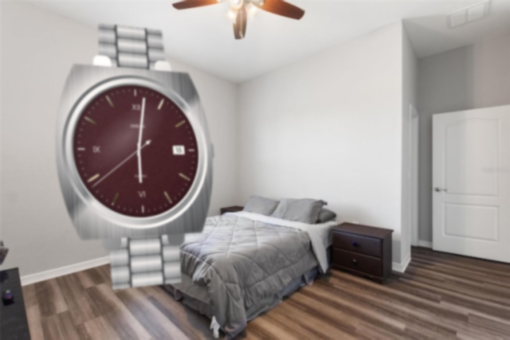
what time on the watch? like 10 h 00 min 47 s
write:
6 h 01 min 39 s
